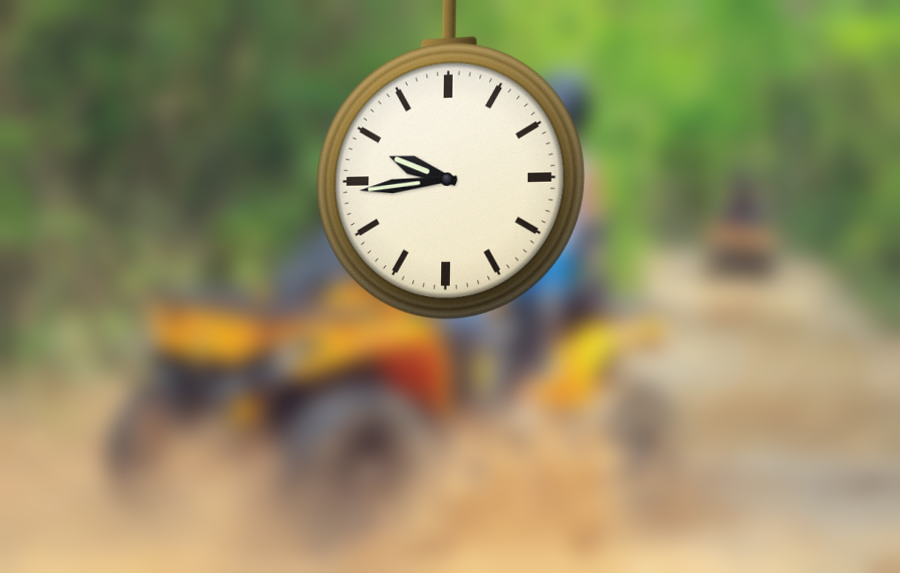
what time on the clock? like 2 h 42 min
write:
9 h 44 min
